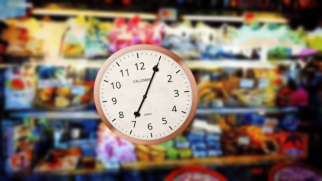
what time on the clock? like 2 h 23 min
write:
7 h 05 min
